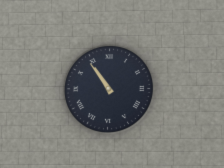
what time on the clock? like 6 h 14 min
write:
10 h 54 min
